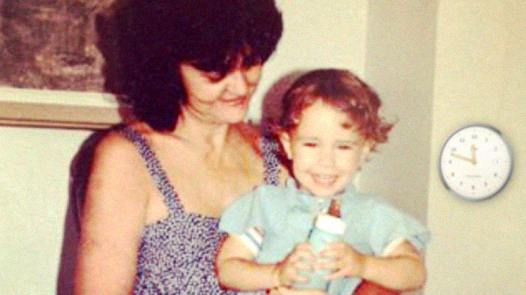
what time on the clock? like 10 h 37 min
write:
11 h 48 min
